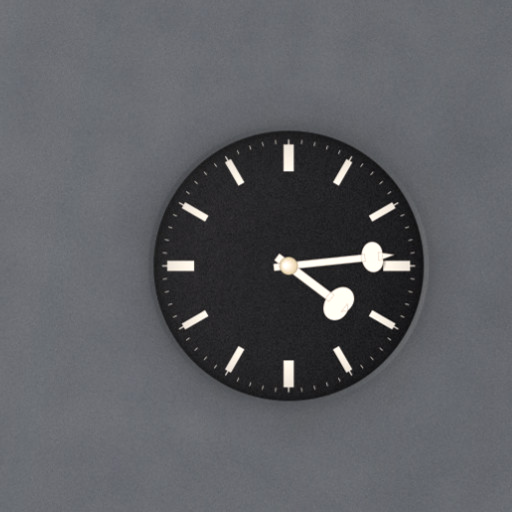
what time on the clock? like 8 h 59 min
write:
4 h 14 min
